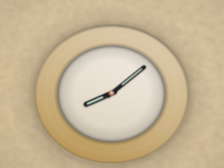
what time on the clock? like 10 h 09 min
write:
8 h 08 min
